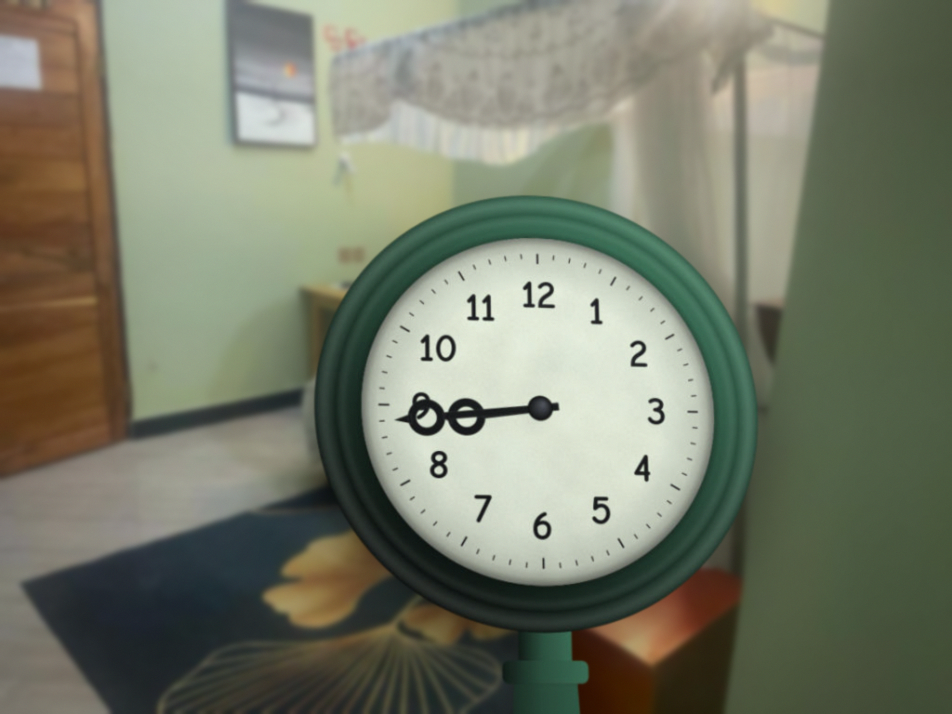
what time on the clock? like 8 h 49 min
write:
8 h 44 min
